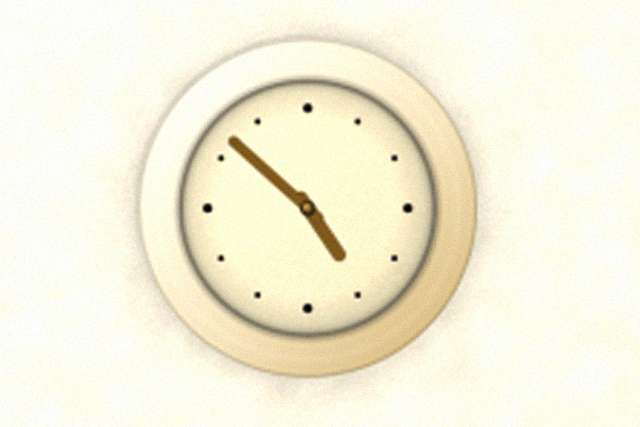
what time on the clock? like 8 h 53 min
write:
4 h 52 min
